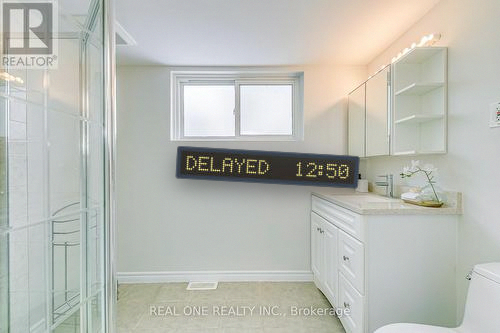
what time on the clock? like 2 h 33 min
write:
12 h 50 min
